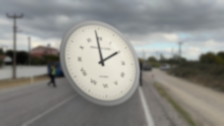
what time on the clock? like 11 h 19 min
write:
1 h 59 min
